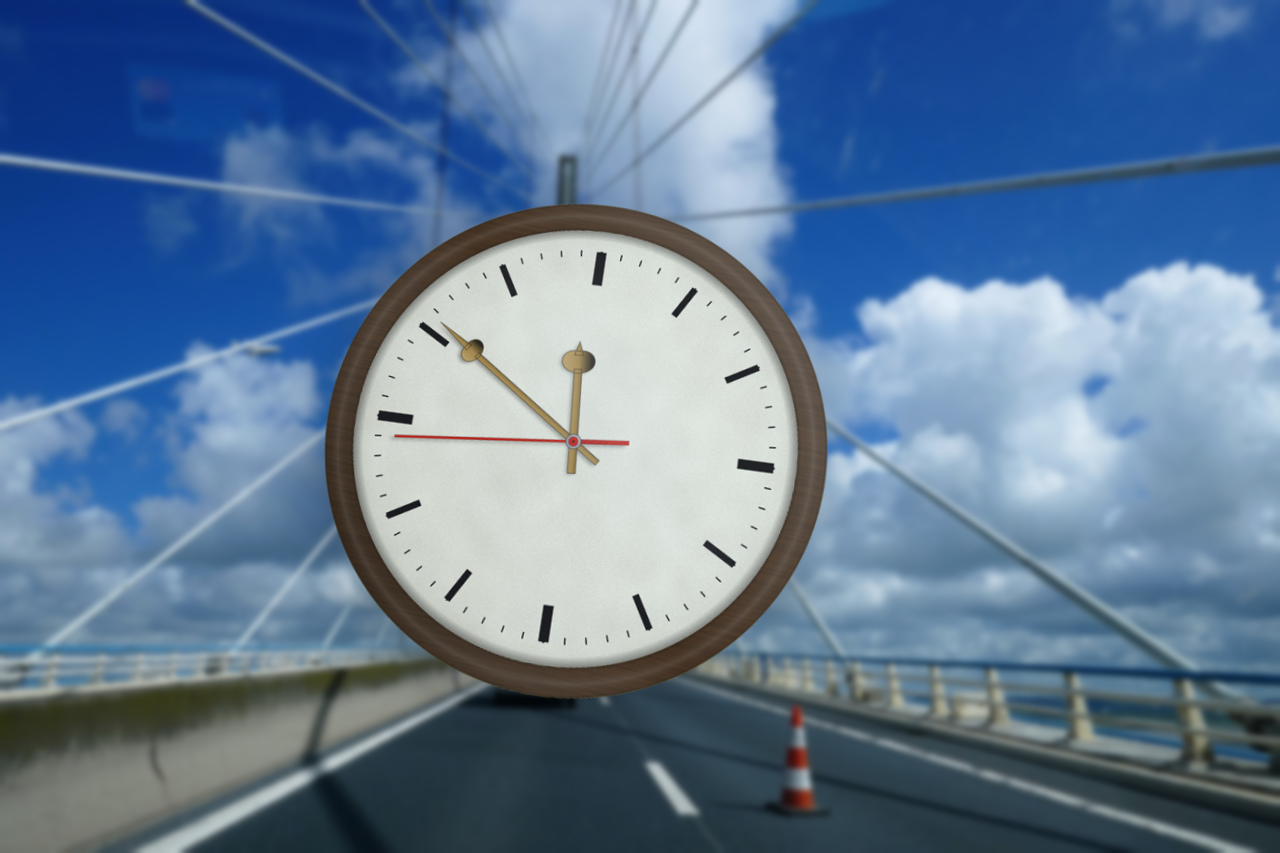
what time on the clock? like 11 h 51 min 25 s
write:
11 h 50 min 44 s
